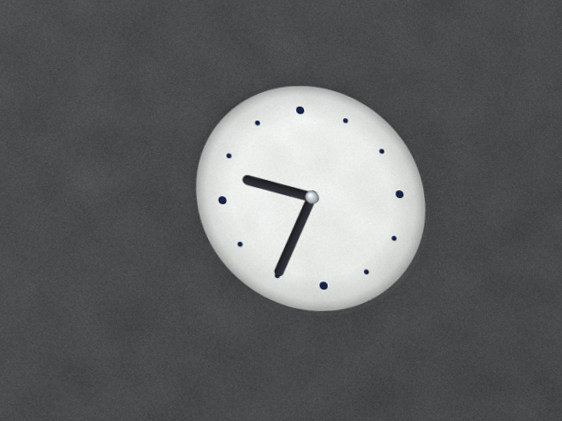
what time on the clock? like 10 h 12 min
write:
9 h 35 min
